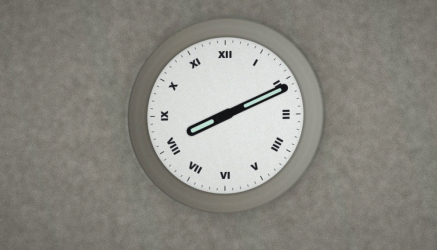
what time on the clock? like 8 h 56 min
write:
8 h 11 min
